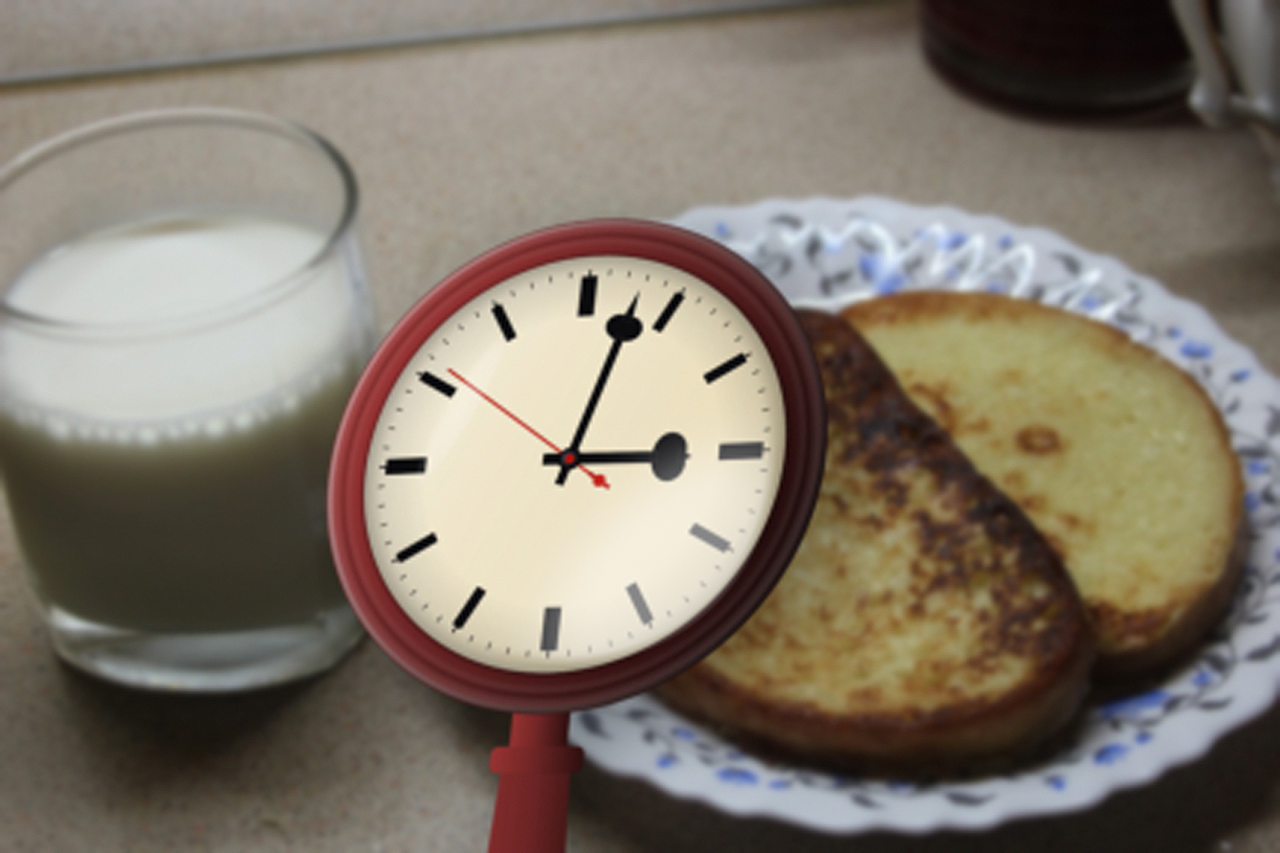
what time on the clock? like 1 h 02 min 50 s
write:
3 h 02 min 51 s
